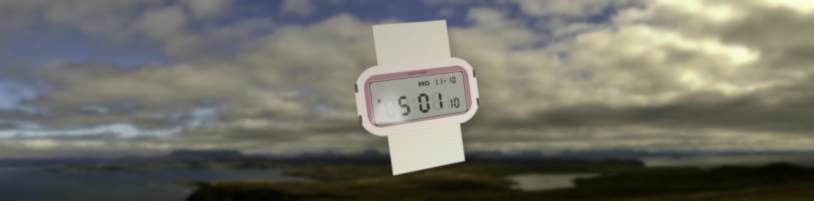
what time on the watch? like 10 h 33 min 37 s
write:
5 h 01 min 10 s
